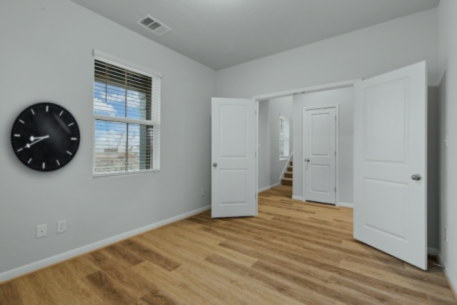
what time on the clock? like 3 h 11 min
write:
8 h 40 min
